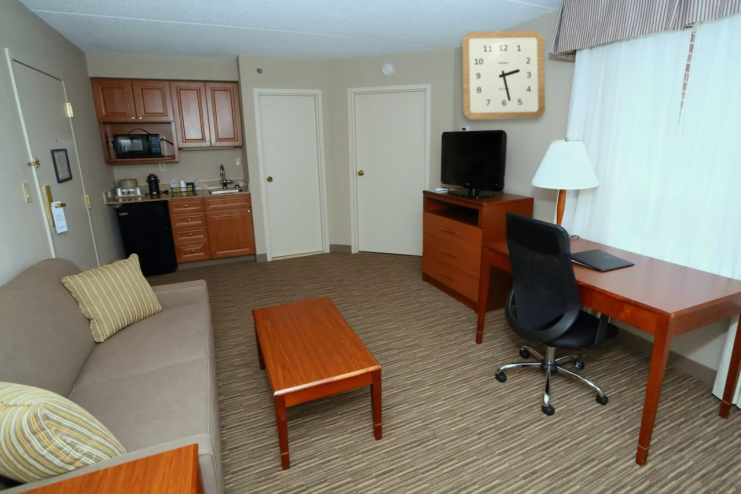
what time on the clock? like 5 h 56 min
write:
2 h 28 min
